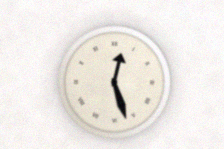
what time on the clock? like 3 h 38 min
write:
12 h 27 min
